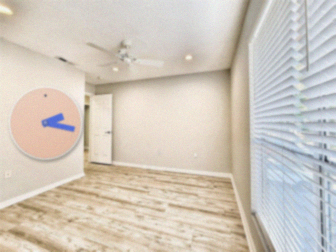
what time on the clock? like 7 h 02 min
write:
2 h 17 min
